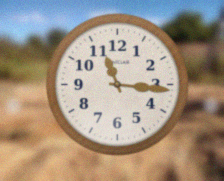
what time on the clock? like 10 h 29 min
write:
11 h 16 min
